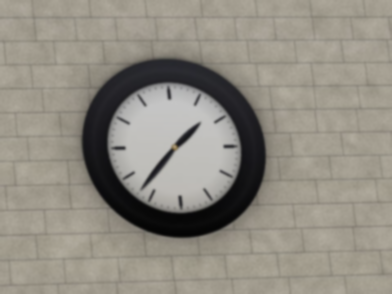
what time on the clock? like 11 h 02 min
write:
1 h 37 min
